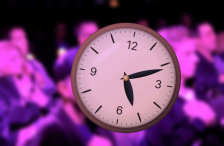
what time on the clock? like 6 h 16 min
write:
5 h 11 min
